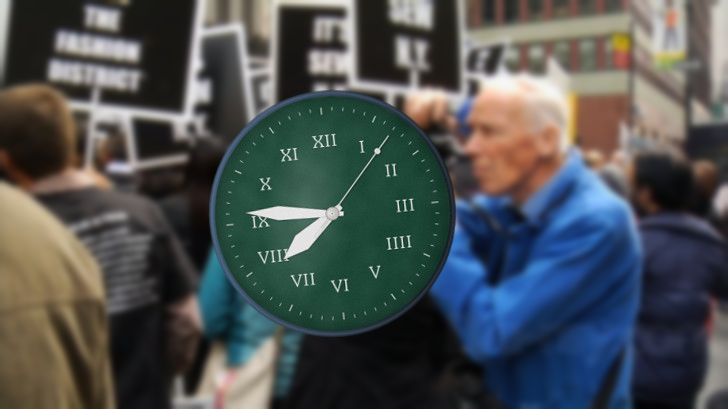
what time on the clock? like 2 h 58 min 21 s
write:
7 h 46 min 07 s
